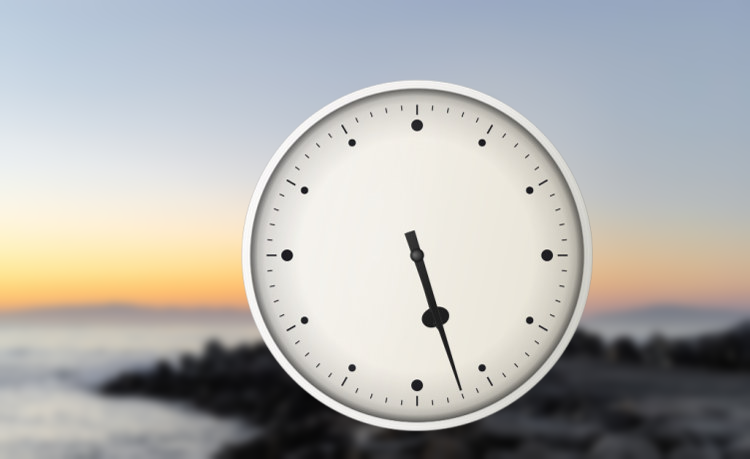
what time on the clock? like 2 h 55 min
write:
5 h 27 min
